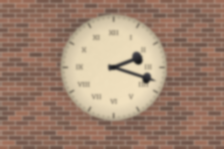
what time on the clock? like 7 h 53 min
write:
2 h 18 min
